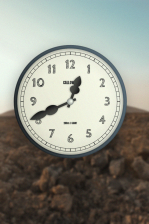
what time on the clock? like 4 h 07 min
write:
12 h 41 min
